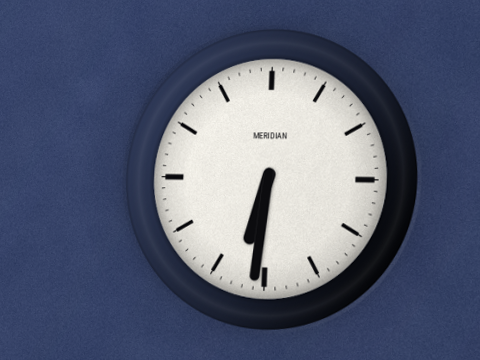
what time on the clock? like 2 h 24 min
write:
6 h 31 min
